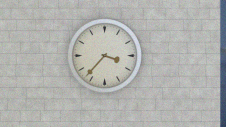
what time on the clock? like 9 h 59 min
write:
3 h 37 min
